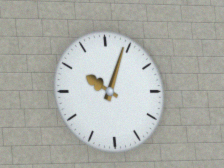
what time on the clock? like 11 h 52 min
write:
10 h 04 min
